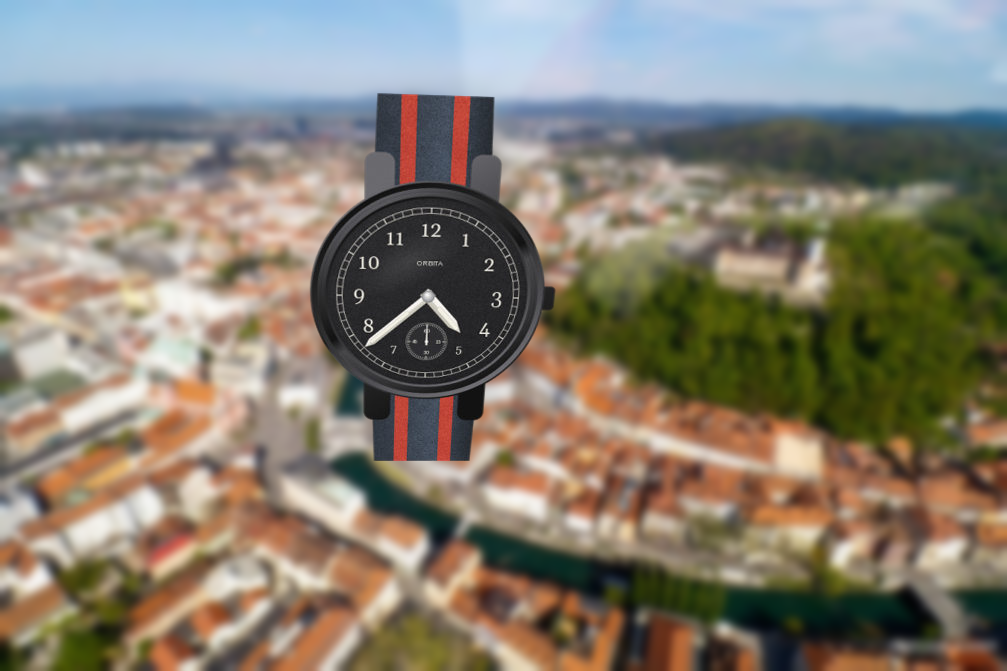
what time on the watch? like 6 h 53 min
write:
4 h 38 min
